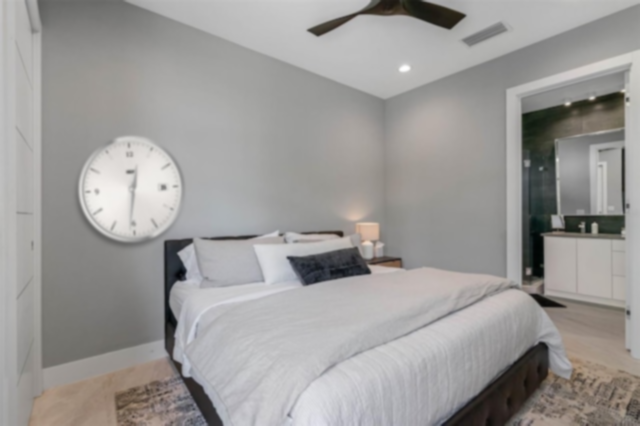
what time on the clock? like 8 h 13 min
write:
12 h 31 min
